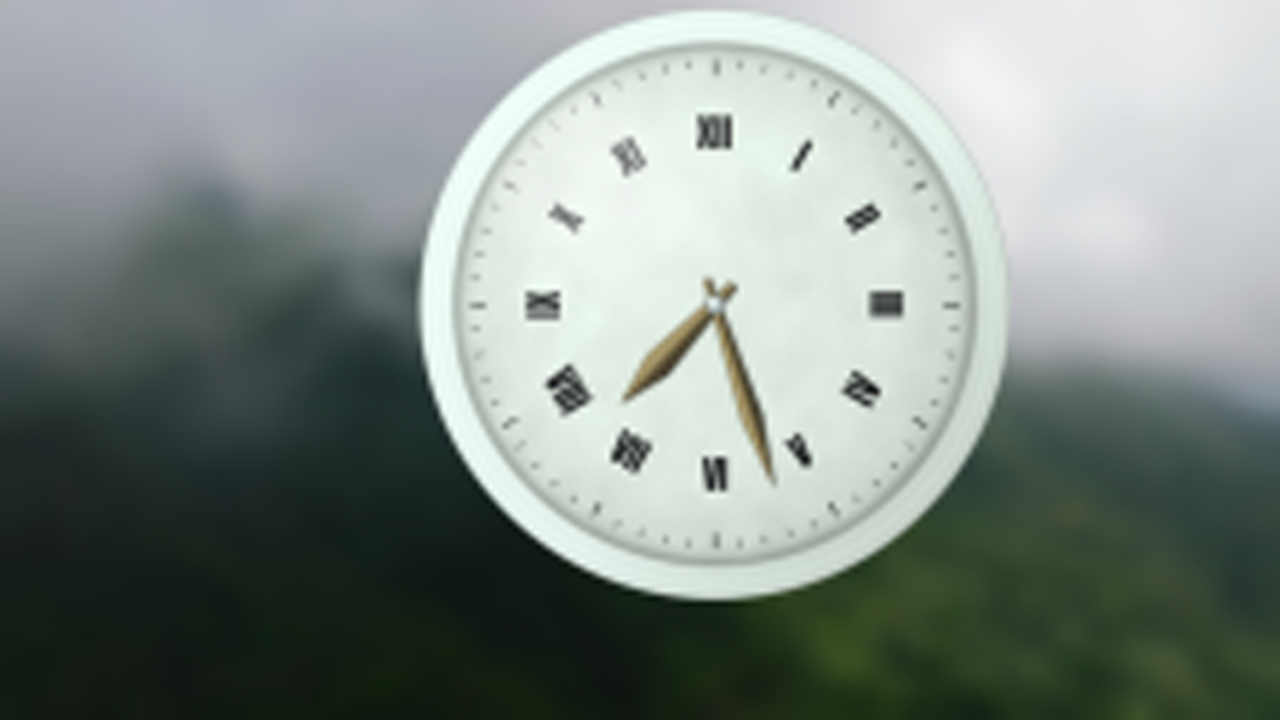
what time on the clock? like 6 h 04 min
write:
7 h 27 min
